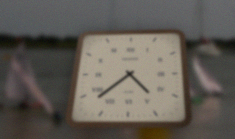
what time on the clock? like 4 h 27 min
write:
4 h 38 min
